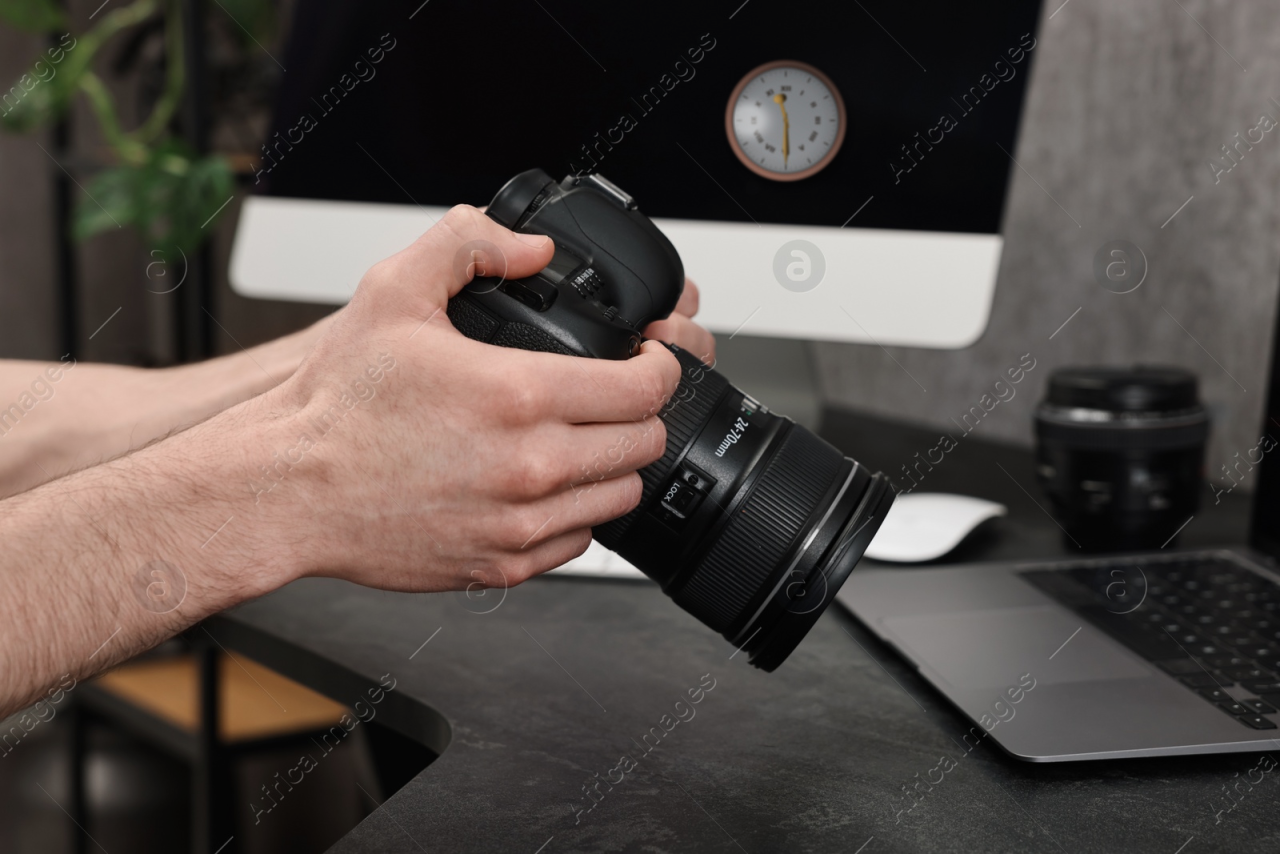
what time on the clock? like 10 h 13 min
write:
11 h 30 min
